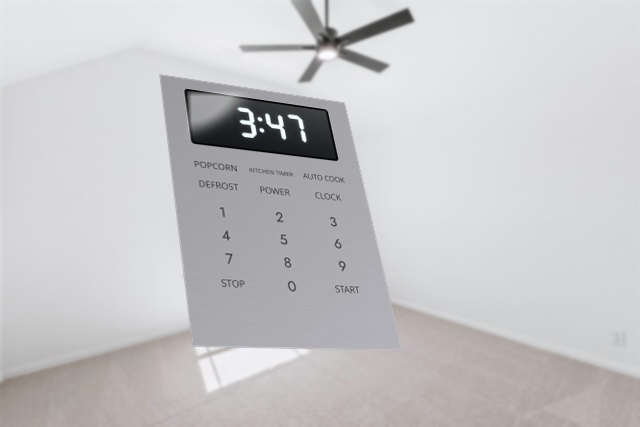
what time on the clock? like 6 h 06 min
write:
3 h 47 min
